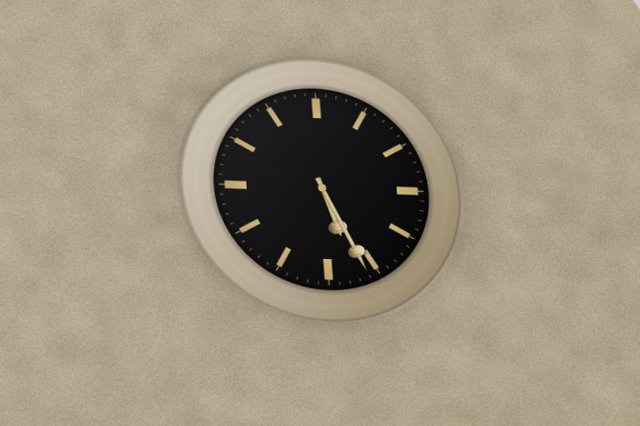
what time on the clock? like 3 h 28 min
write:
5 h 26 min
